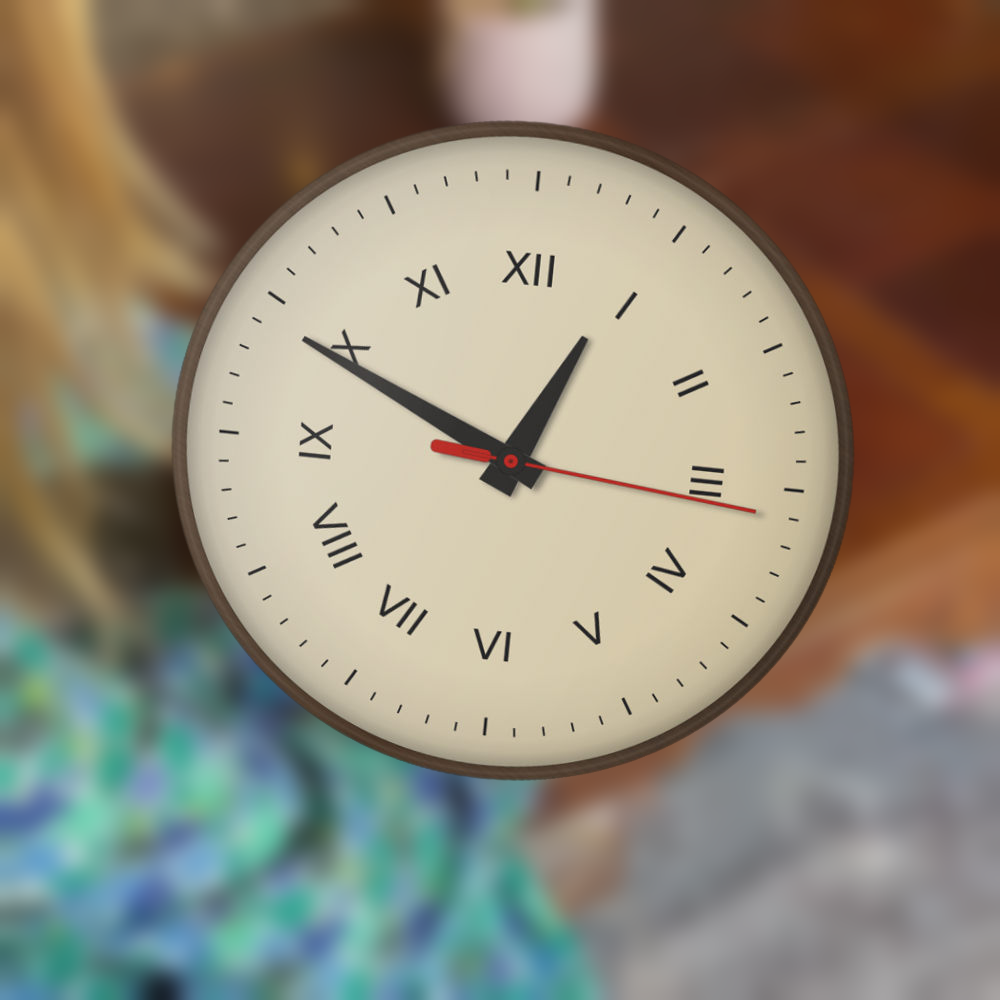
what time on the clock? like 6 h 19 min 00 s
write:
12 h 49 min 16 s
